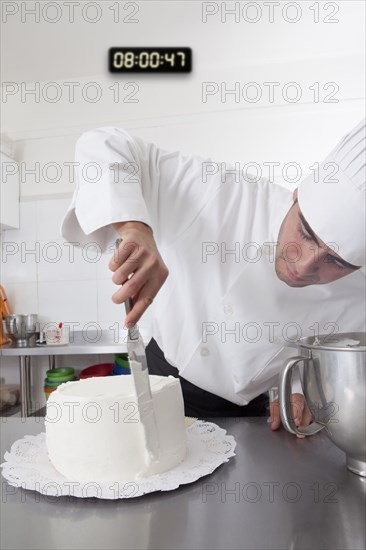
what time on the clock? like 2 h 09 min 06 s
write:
8 h 00 min 47 s
